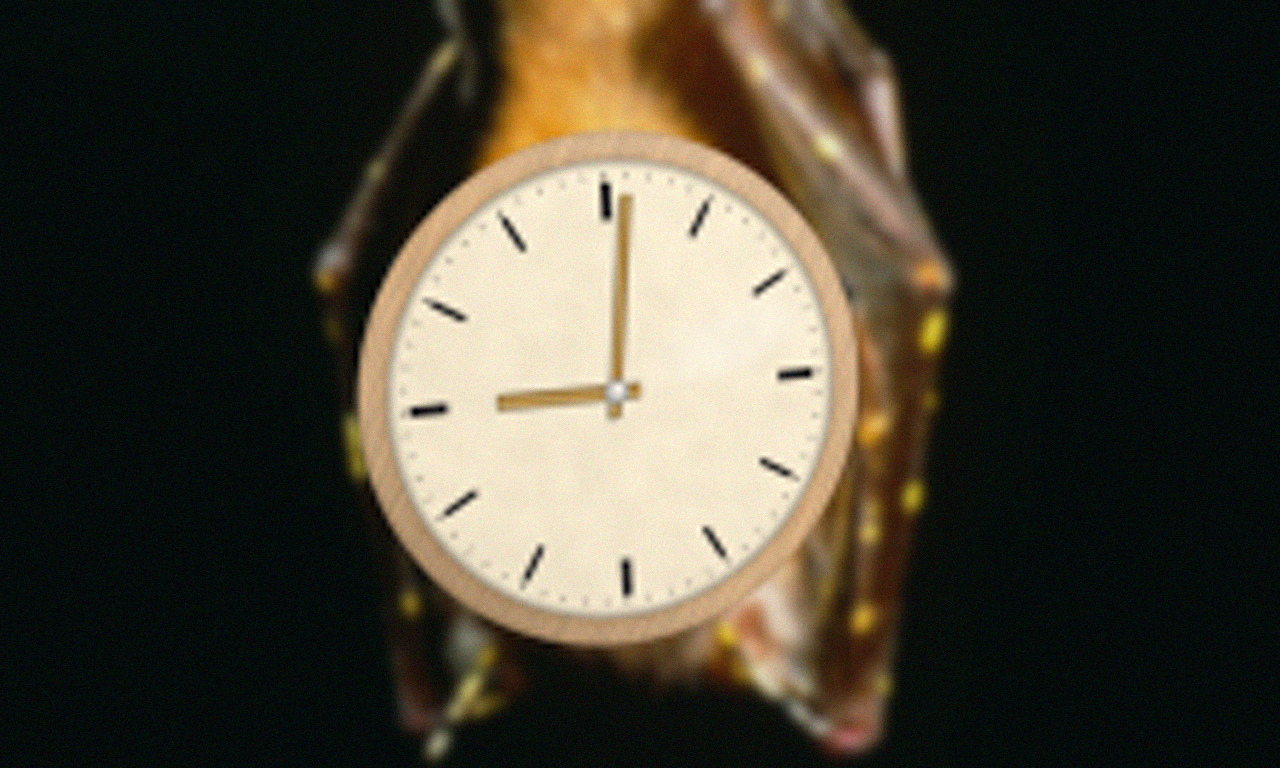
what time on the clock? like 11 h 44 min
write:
9 h 01 min
